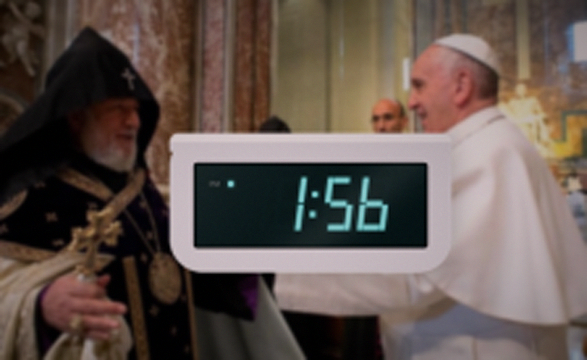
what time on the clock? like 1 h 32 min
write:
1 h 56 min
